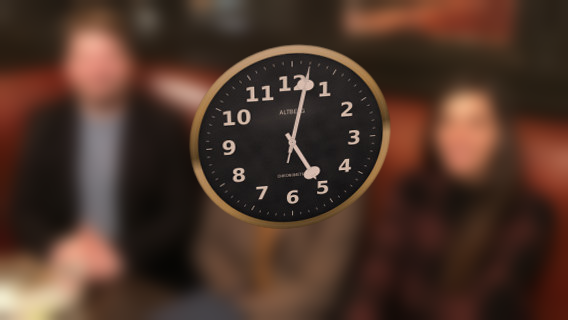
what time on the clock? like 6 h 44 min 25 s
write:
5 h 02 min 02 s
